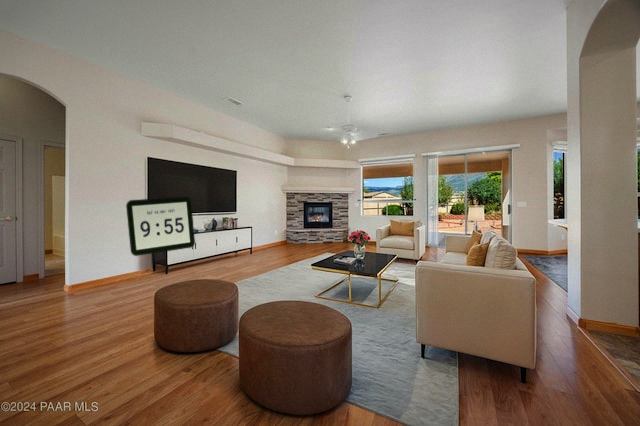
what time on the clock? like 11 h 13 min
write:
9 h 55 min
